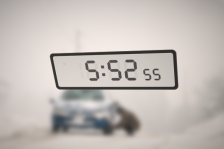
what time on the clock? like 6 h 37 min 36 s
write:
5 h 52 min 55 s
